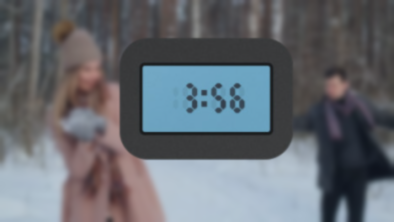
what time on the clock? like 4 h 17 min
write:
3 h 56 min
